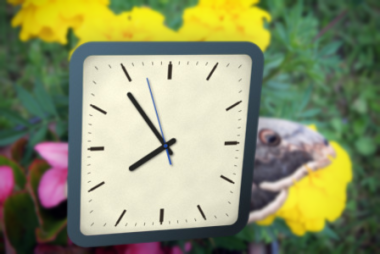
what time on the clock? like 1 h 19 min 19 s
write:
7 h 53 min 57 s
